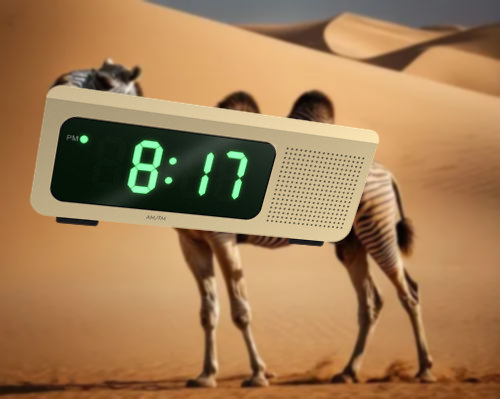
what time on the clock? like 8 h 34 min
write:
8 h 17 min
